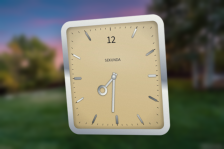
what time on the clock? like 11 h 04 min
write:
7 h 31 min
